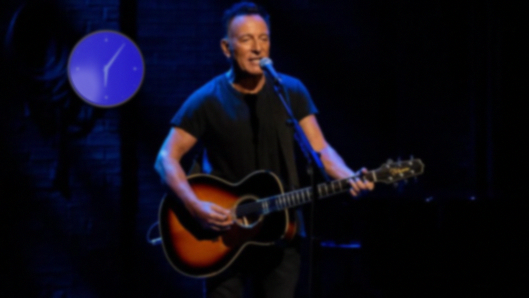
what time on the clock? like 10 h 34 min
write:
6 h 06 min
